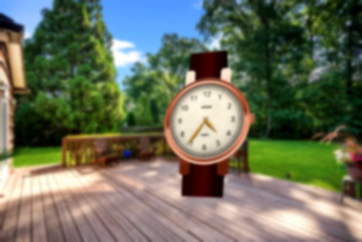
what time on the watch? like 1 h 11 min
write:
4 h 36 min
